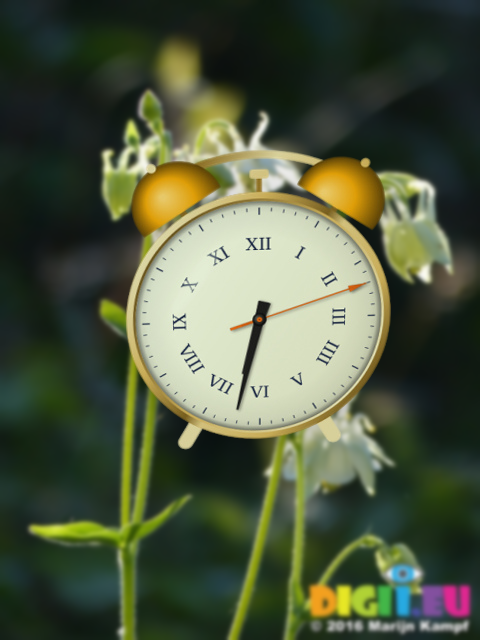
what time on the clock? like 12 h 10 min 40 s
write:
6 h 32 min 12 s
